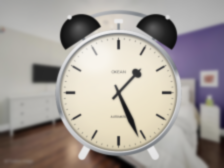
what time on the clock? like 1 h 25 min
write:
1 h 26 min
